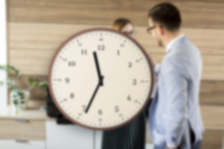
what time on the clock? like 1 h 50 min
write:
11 h 34 min
